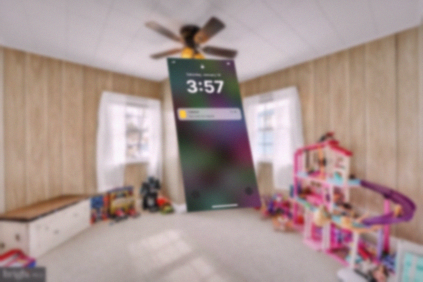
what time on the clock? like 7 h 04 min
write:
3 h 57 min
